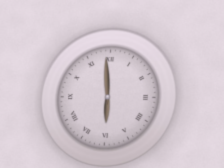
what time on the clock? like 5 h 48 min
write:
5 h 59 min
